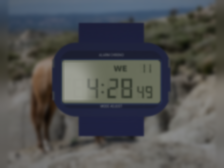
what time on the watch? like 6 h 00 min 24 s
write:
4 h 28 min 49 s
